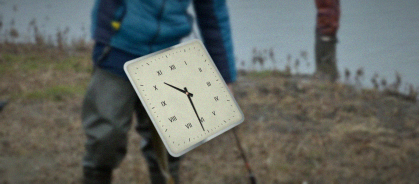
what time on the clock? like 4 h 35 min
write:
10 h 31 min
